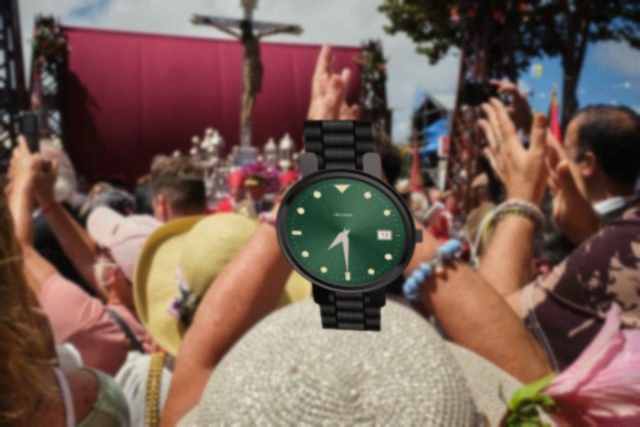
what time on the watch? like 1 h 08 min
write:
7 h 30 min
